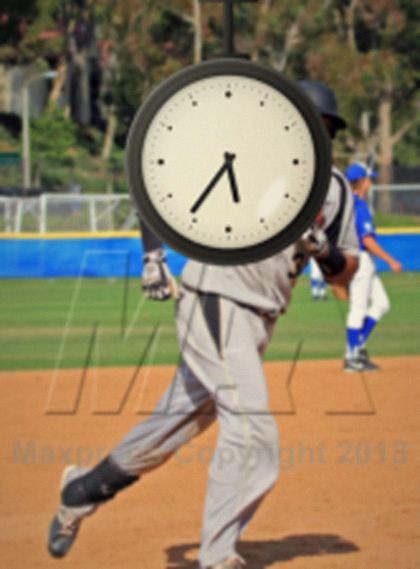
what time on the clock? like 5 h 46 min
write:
5 h 36 min
